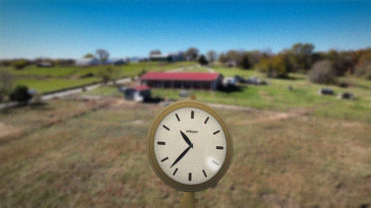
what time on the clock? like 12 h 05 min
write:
10 h 37 min
